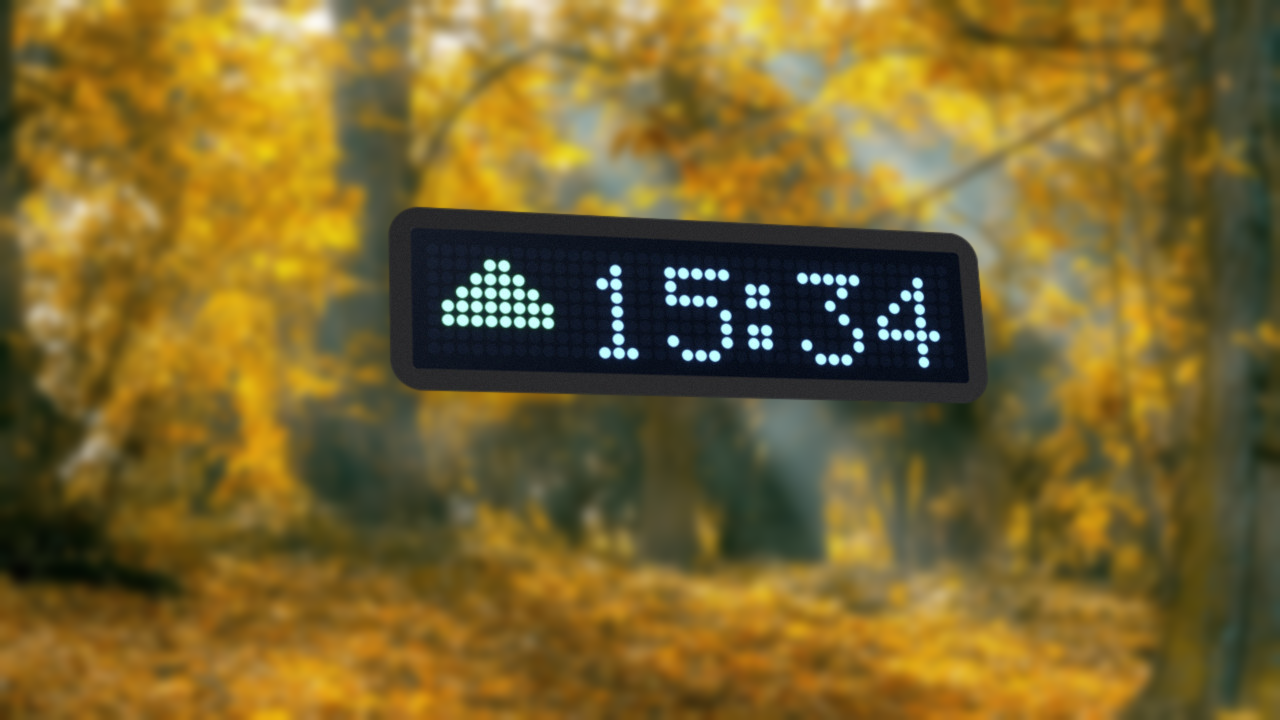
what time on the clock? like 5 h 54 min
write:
15 h 34 min
